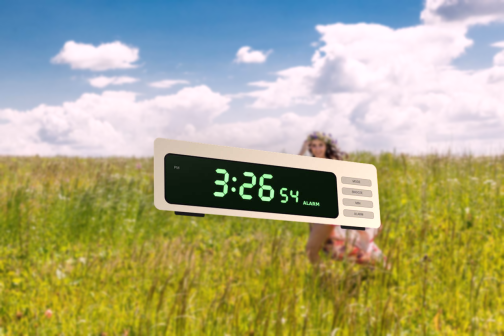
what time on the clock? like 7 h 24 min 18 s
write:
3 h 26 min 54 s
